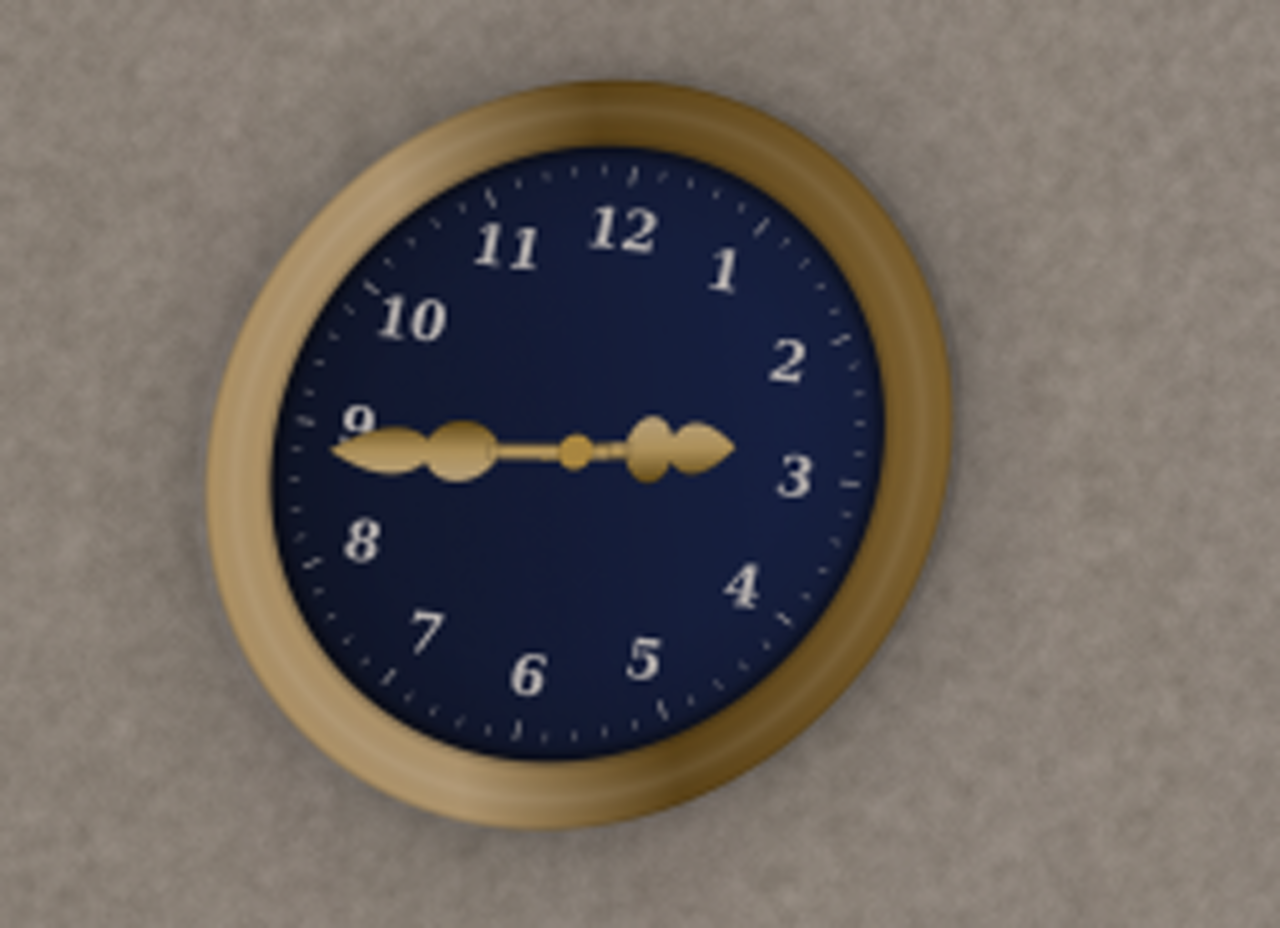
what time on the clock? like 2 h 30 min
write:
2 h 44 min
